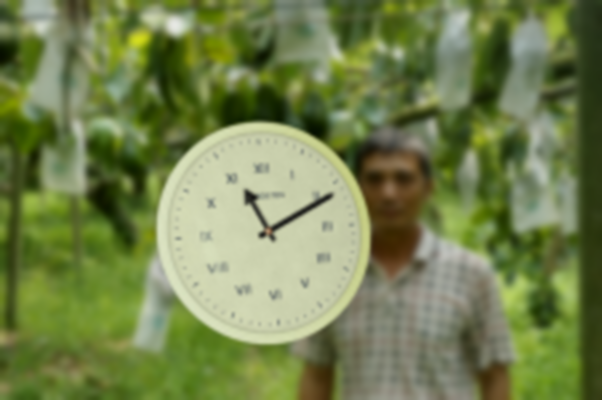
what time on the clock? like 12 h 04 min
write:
11 h 11 min
